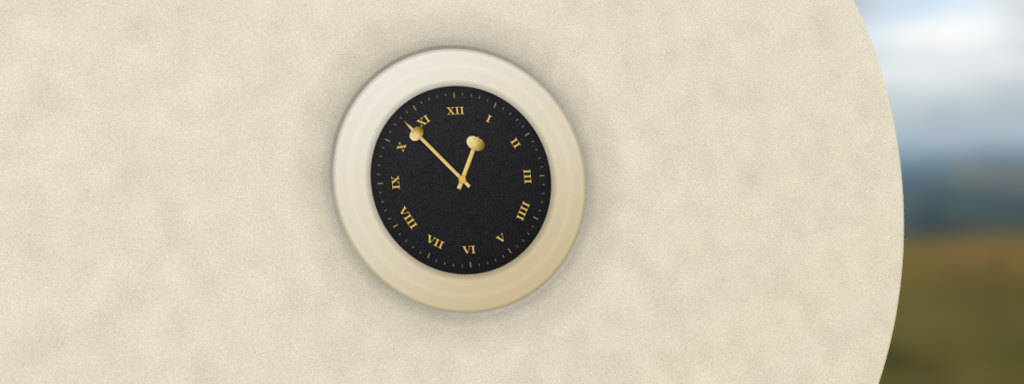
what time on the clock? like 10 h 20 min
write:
12 h 53 min
